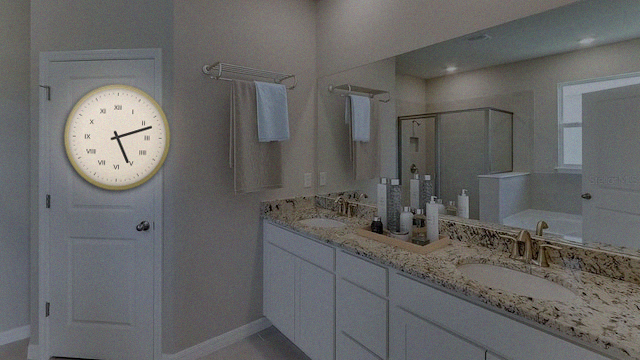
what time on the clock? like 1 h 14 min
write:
5 h 12 min
